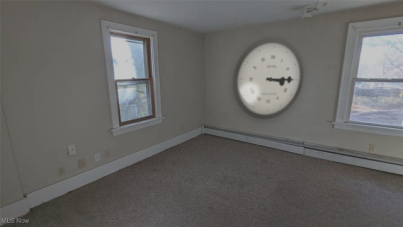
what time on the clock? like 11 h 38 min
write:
3 h 15 min
